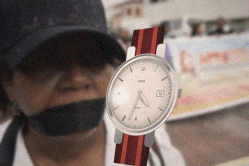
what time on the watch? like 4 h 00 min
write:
4 h 33 min
